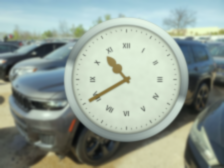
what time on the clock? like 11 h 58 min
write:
10 h 40 min
